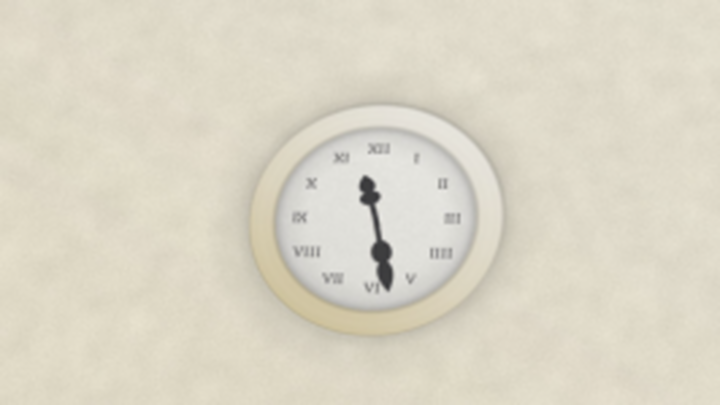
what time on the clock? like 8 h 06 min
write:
11 h 28 min
